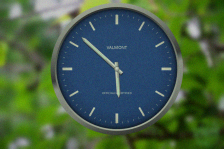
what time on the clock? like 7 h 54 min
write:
5 h 52 min
